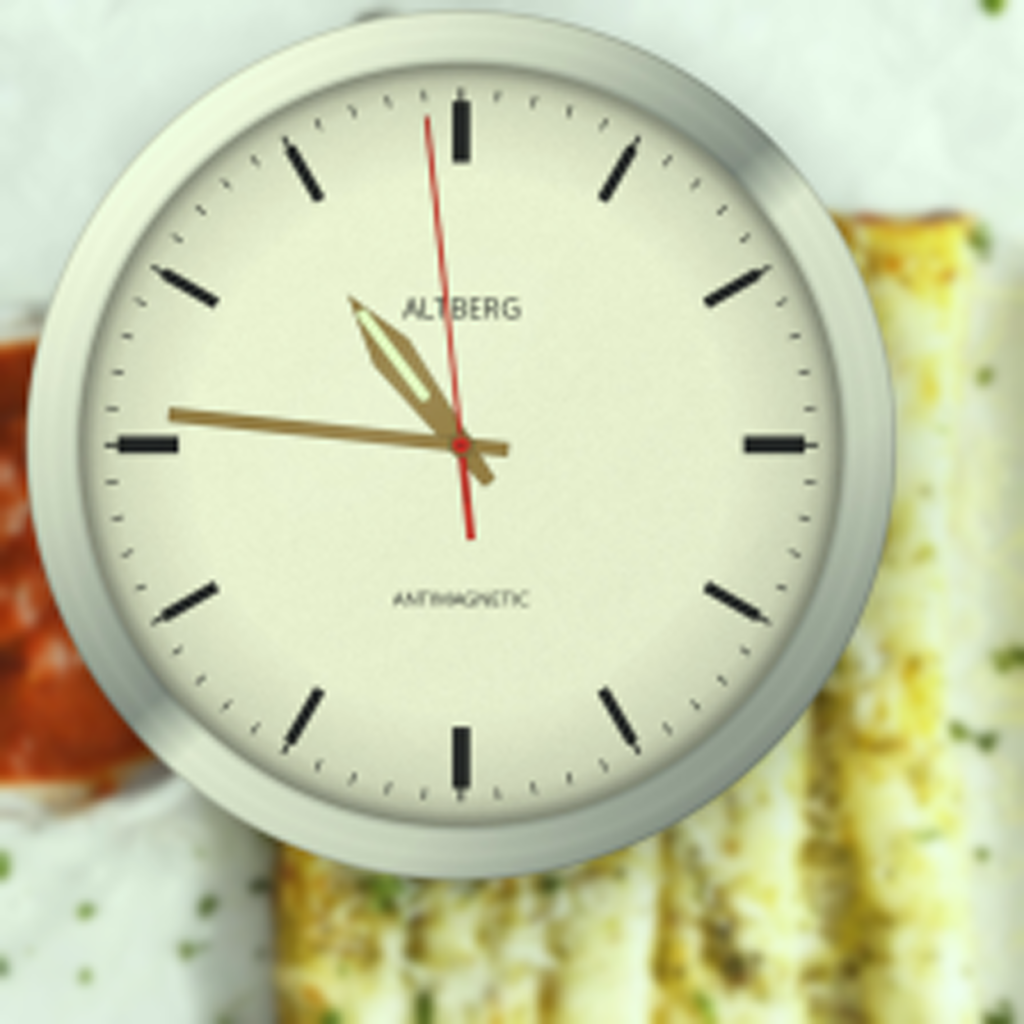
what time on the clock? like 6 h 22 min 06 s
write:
10 h 45 min 59 s
